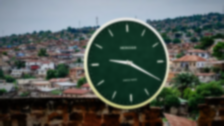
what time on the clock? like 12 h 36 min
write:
9 h 20 min
